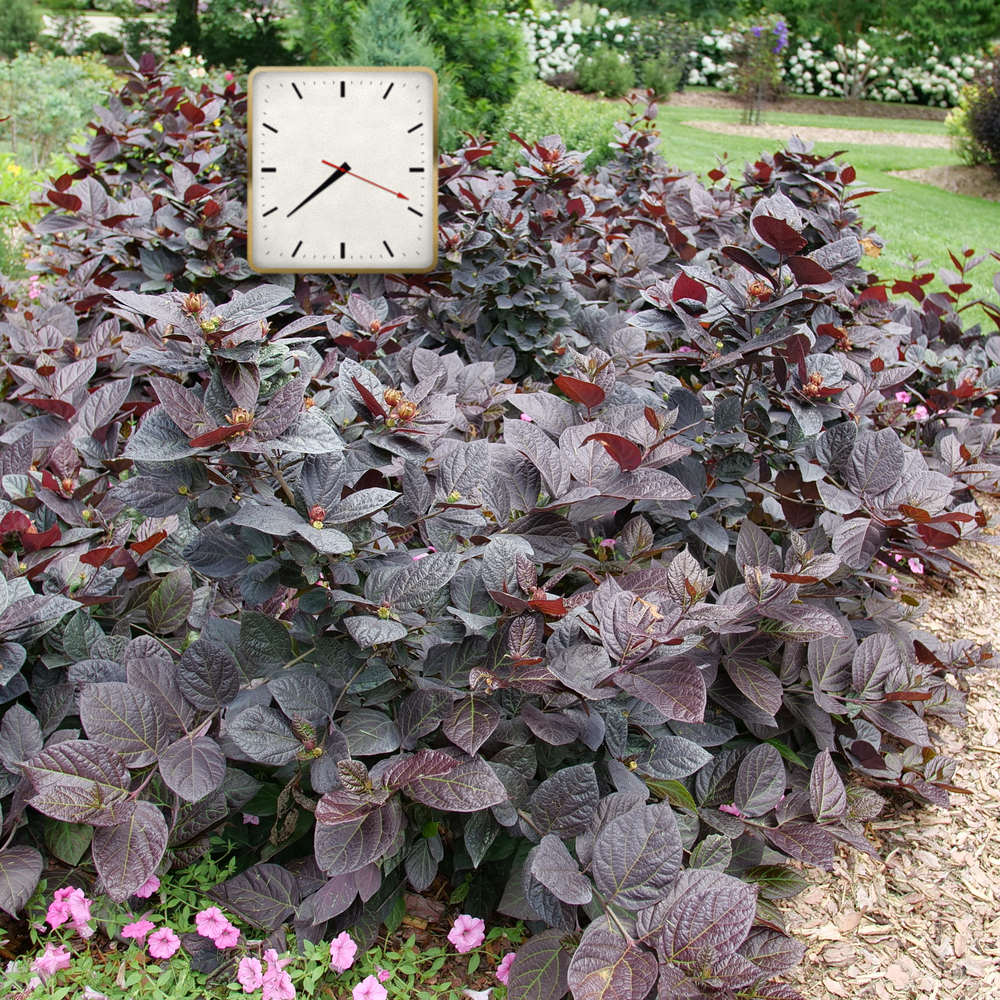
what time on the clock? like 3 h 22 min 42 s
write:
7 h 38 min 19 s
